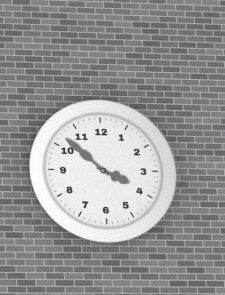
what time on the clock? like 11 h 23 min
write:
3 h 52 min
